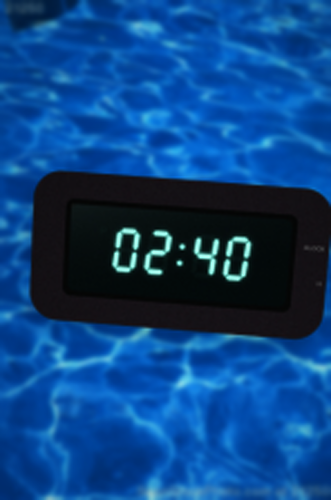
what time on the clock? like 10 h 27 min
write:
2 h 40 min
